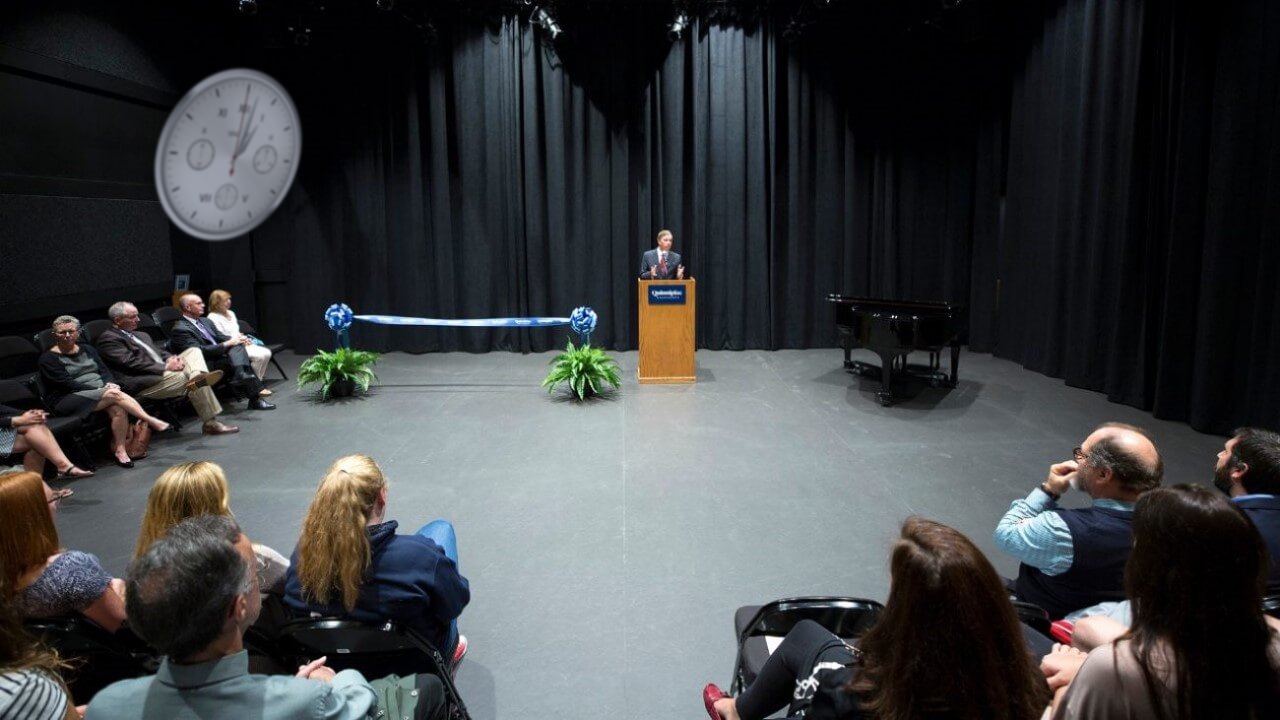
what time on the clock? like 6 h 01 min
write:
1 h 02 min
